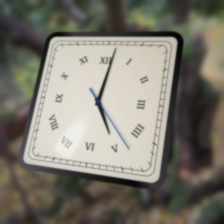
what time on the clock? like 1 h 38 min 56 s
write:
5 h 01 min 23 s
